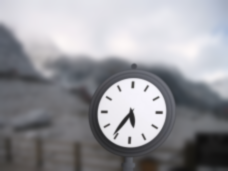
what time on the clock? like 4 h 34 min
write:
5 h 36 min
